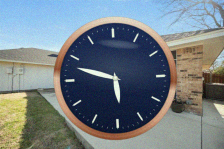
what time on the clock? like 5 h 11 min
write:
5 h 48 min
